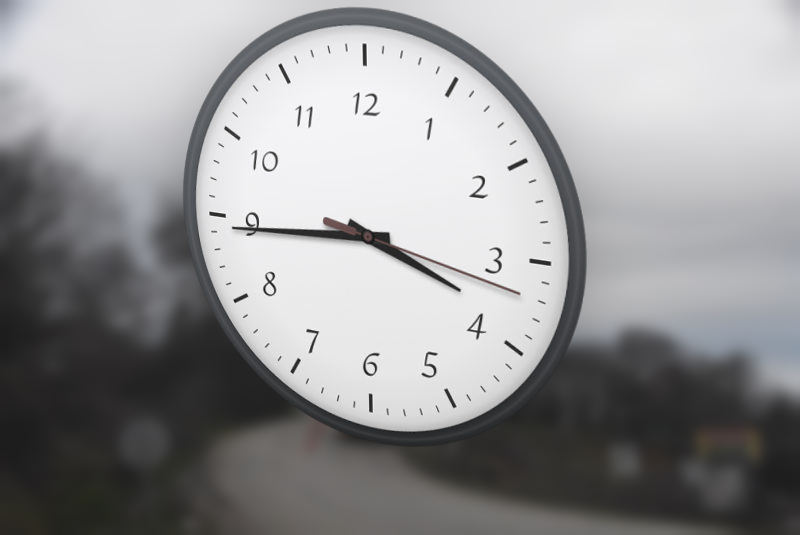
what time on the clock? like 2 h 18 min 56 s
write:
3 h 44 min 17 s
